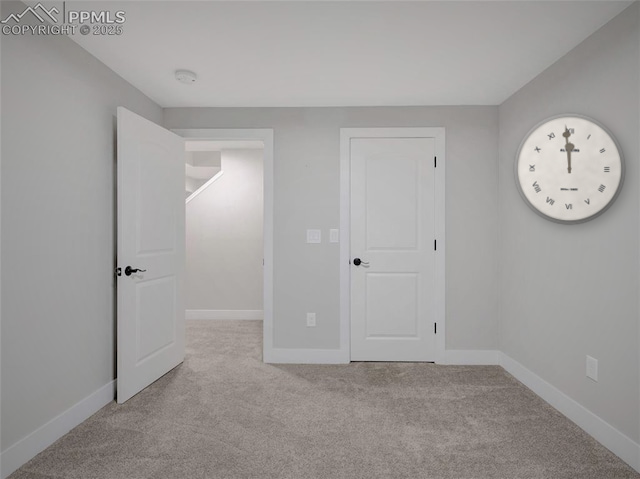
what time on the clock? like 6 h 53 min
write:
11 h 59 min
